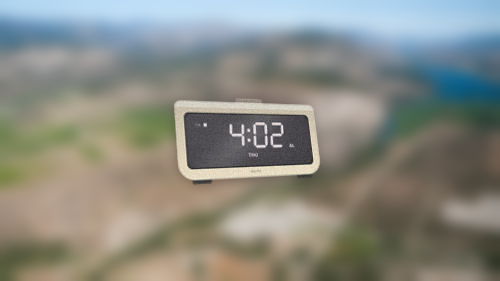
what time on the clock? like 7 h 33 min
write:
4 h 02 min
